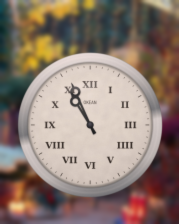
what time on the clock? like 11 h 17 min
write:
10 h 56 min
